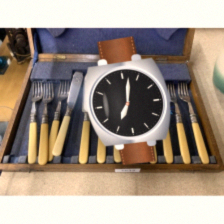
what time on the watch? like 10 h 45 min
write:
7 h 02 min
